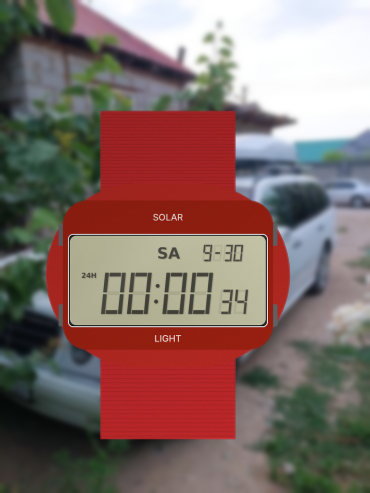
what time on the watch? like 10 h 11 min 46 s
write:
0 h 00 min 34 s
